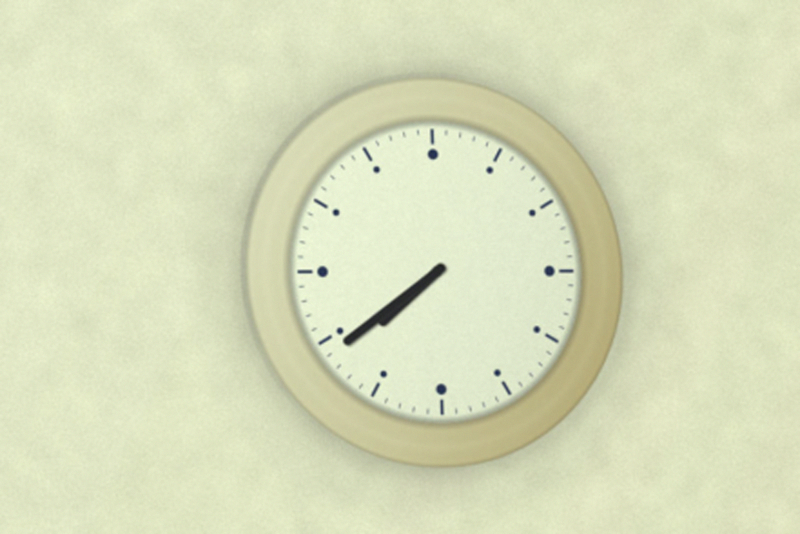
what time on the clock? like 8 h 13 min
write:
7 h 39 min
